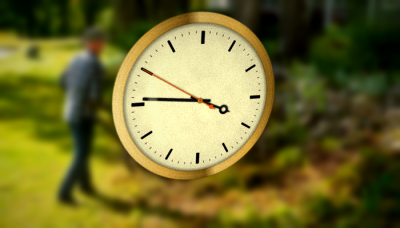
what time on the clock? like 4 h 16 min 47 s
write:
3 h 45 min 50 s
